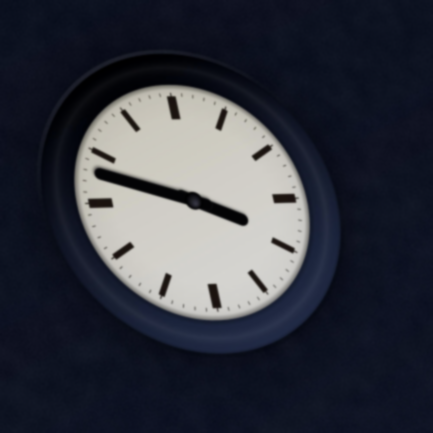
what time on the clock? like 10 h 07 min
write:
3 h 48 min
